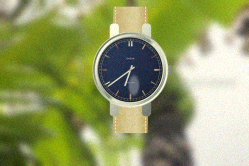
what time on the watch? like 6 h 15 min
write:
6 h 39 min
